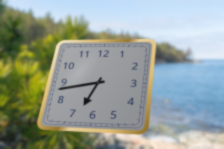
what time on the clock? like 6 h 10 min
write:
6 h 43 min
